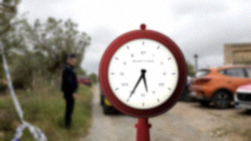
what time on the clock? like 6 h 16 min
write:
5 h 35 min
